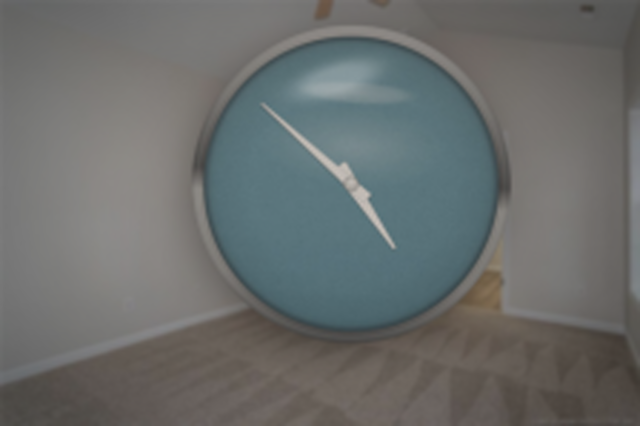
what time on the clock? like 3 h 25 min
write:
4 h 52 min
